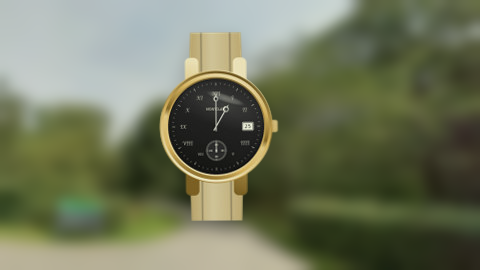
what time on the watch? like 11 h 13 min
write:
1 h 00 min
